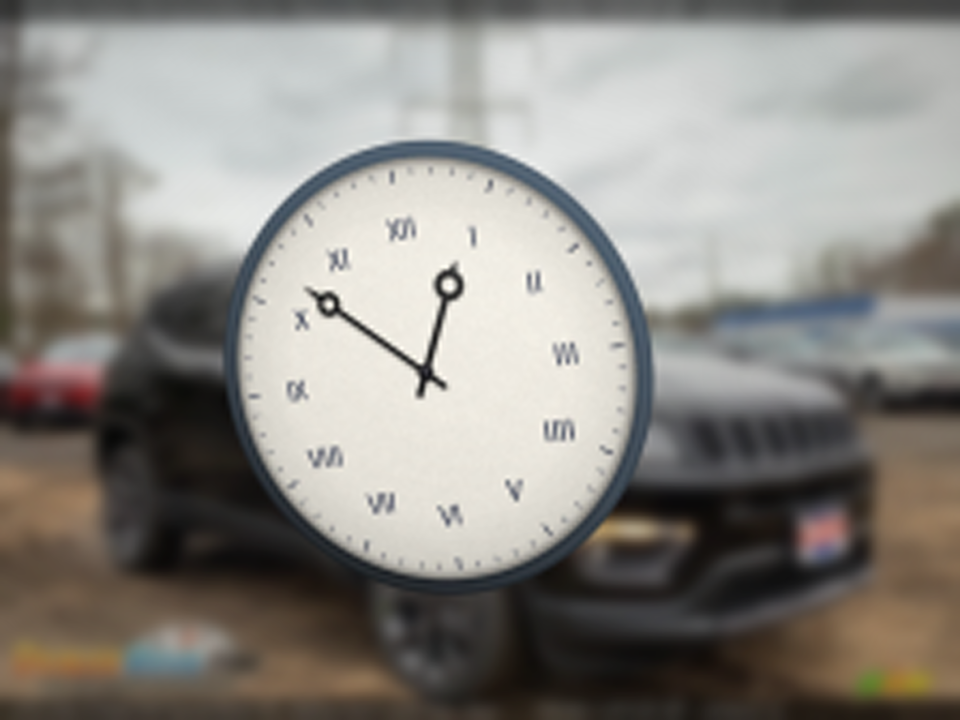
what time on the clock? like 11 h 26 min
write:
12 h 52 min
